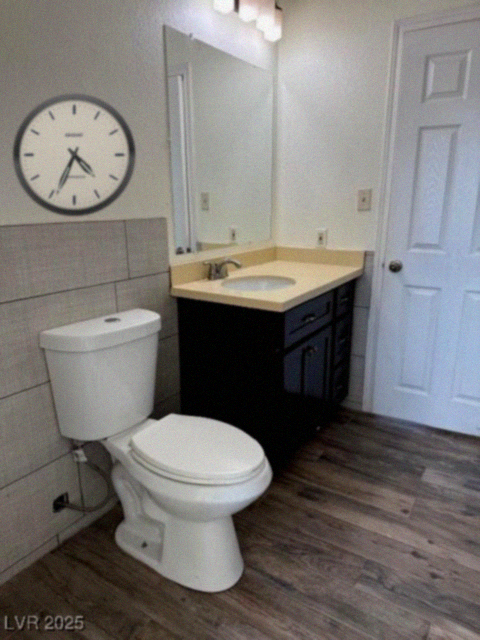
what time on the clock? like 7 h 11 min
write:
4 h 34 min
